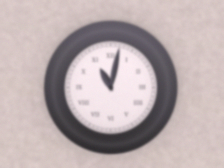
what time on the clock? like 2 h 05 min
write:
11 h 02 min
